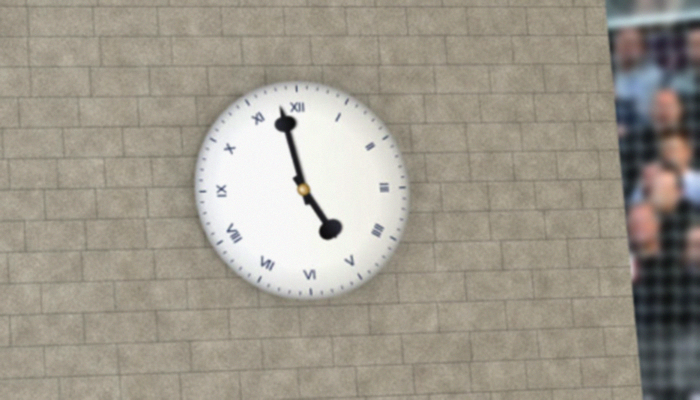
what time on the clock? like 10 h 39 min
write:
4 h 58 min
